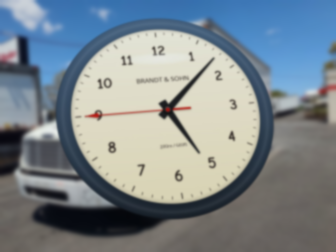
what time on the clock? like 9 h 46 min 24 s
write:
5 h 07 min 45 s
